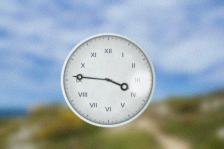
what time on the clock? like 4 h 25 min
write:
3 h 46 min
